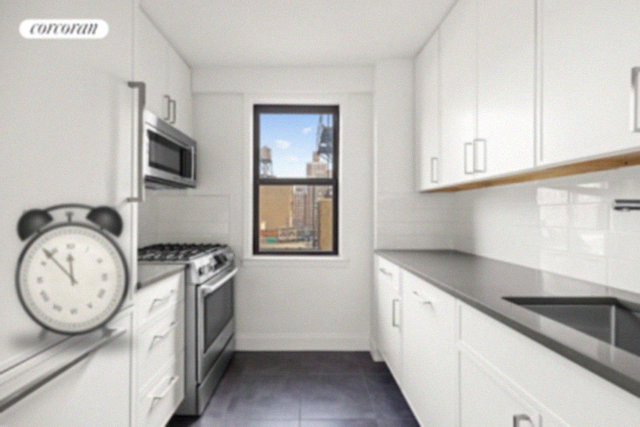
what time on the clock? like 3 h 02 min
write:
11 h 53 min
